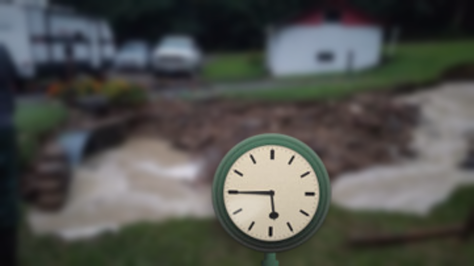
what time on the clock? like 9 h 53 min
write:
5 h 45 min
